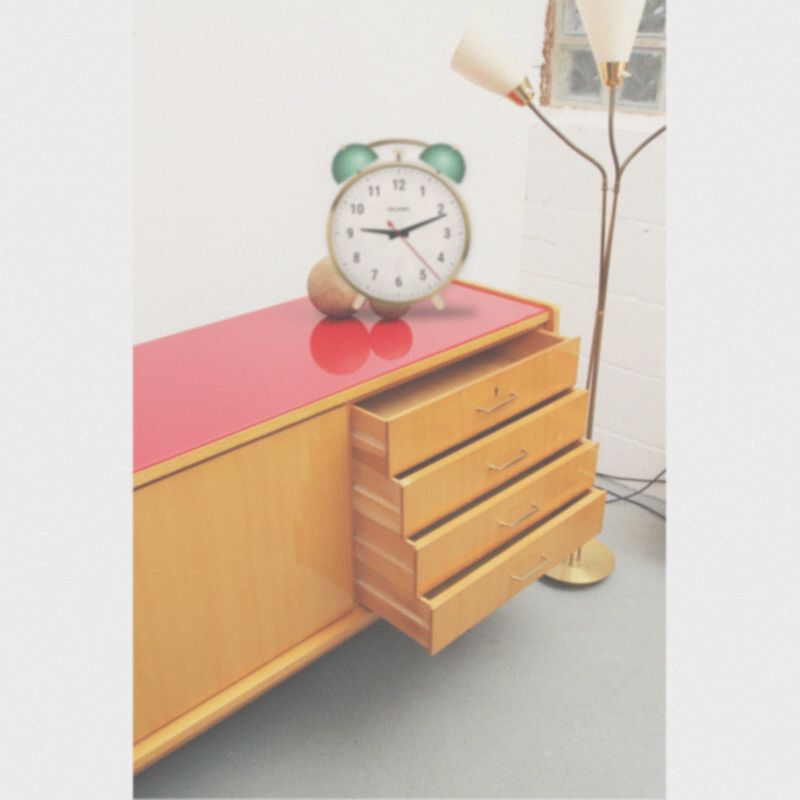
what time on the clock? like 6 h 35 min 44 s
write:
9 h 11 min 23 s
